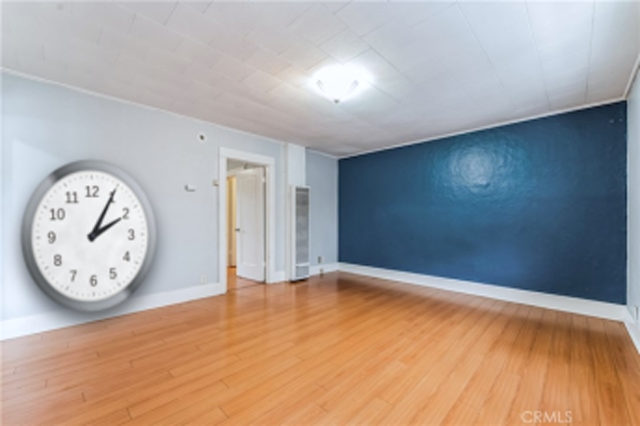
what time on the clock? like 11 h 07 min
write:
2 h 05 min
